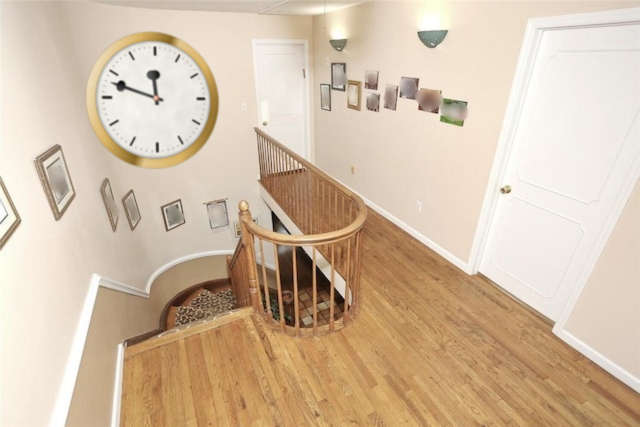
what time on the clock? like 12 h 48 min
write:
11 h 48 min
